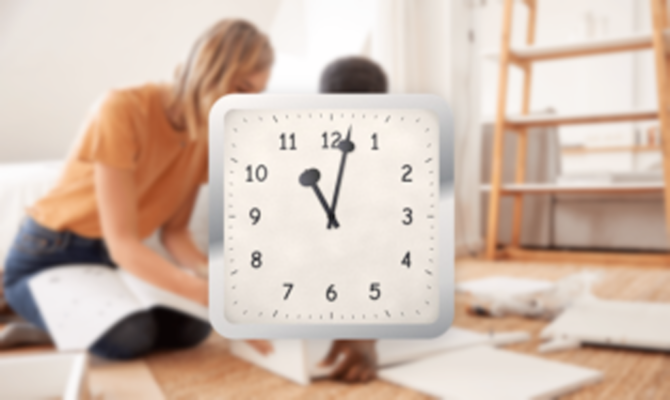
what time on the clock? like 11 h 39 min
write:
11 h 02 min
